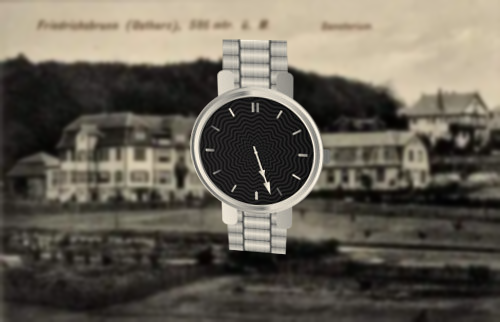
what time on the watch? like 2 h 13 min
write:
5 h 27 min
